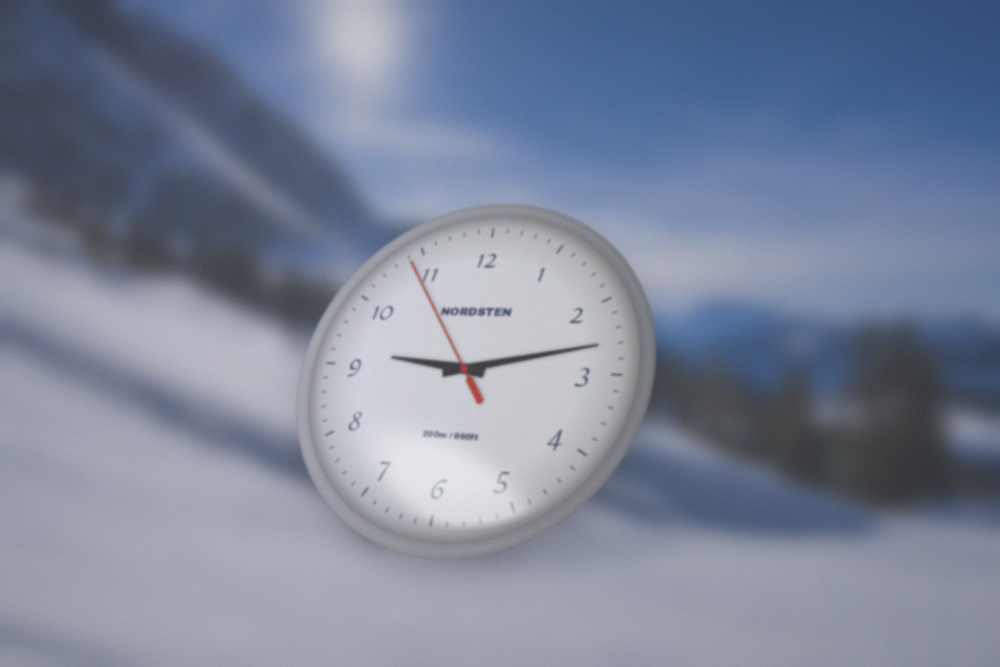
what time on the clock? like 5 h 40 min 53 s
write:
9 h 12 min 54 s
